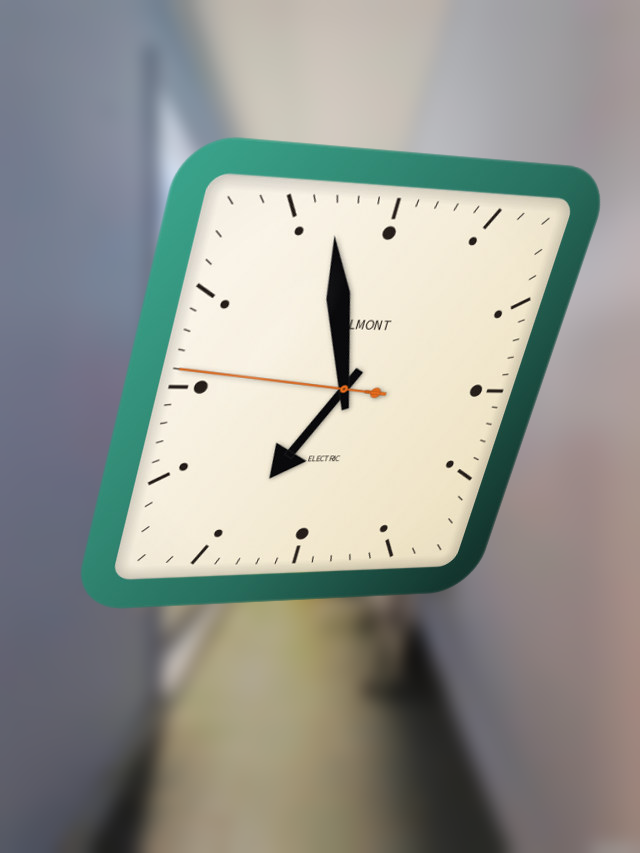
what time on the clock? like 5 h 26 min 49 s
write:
6 h 56 min 46 s
